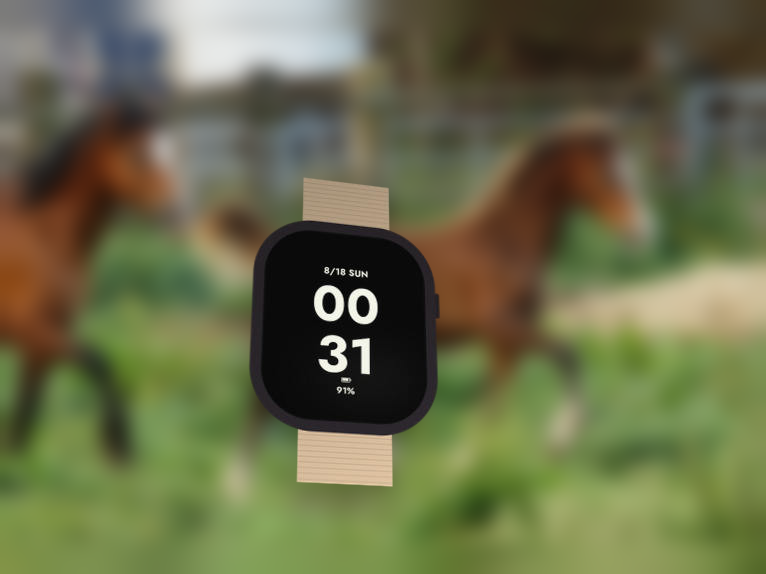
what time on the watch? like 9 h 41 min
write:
0 h 31 min
